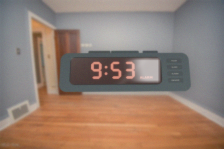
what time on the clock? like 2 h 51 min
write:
9 h 53 min
